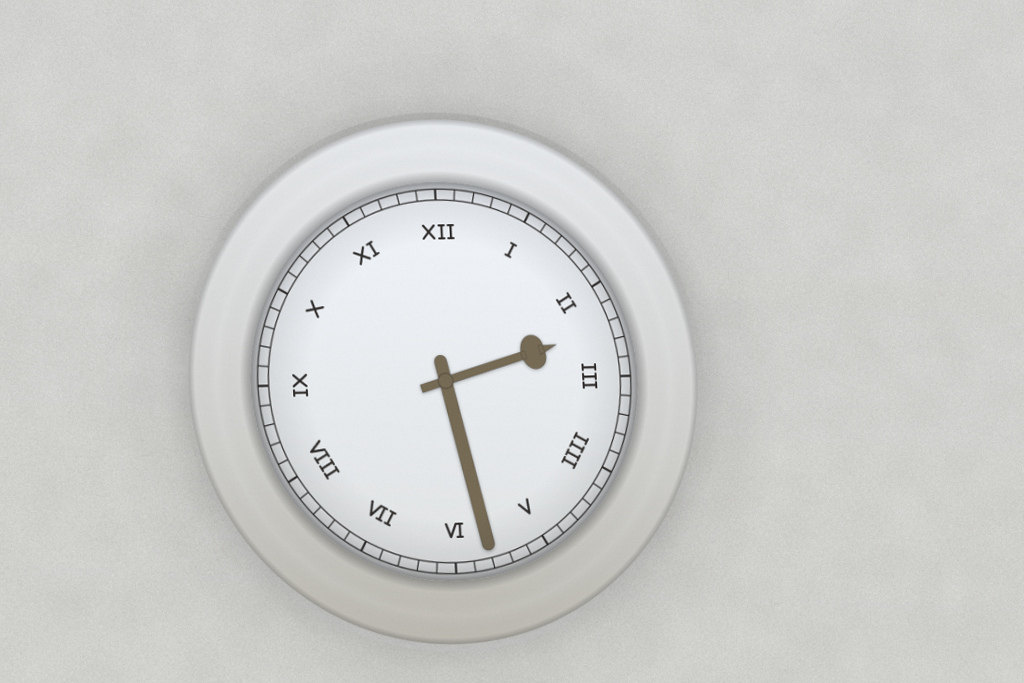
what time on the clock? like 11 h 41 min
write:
2 h 28 min
